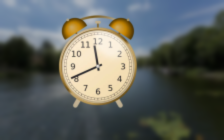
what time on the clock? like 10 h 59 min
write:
11 h 41 min
